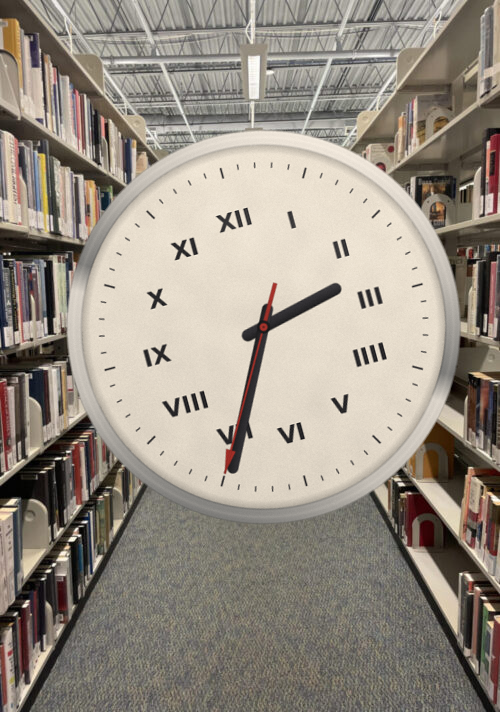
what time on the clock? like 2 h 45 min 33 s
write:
2 h 34 min 35 s
